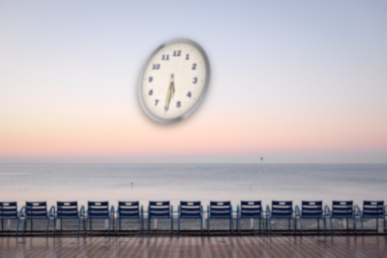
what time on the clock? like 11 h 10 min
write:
5 h 30 min
